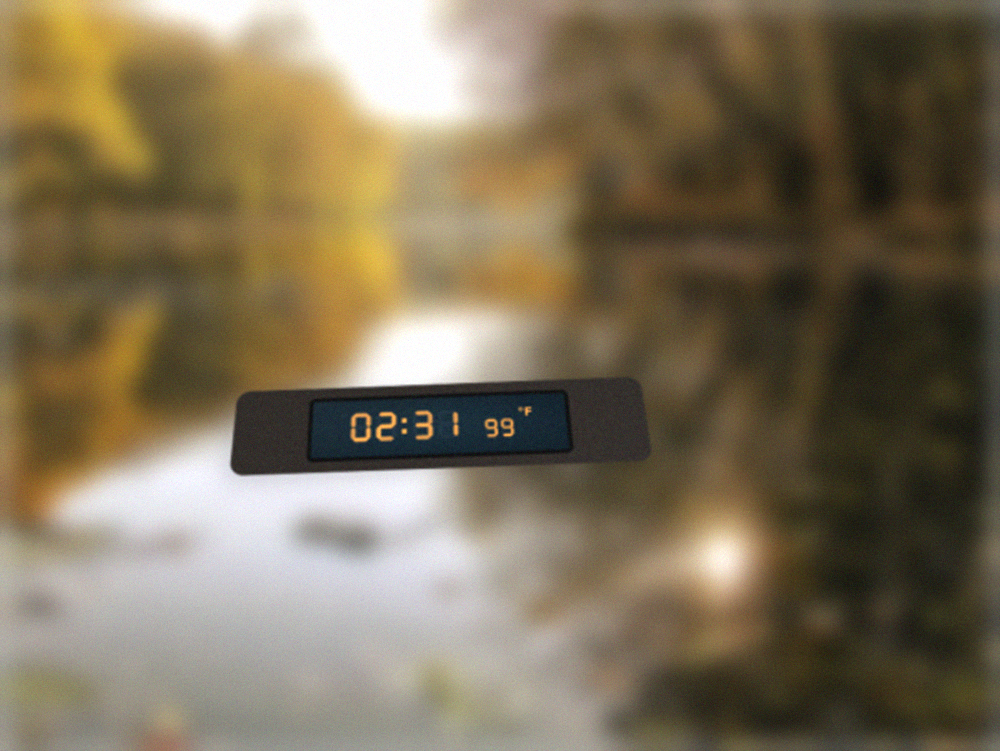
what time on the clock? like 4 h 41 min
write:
2 h 31 min
